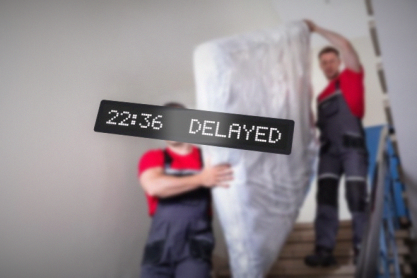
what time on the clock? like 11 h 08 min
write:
22 h 36 min
